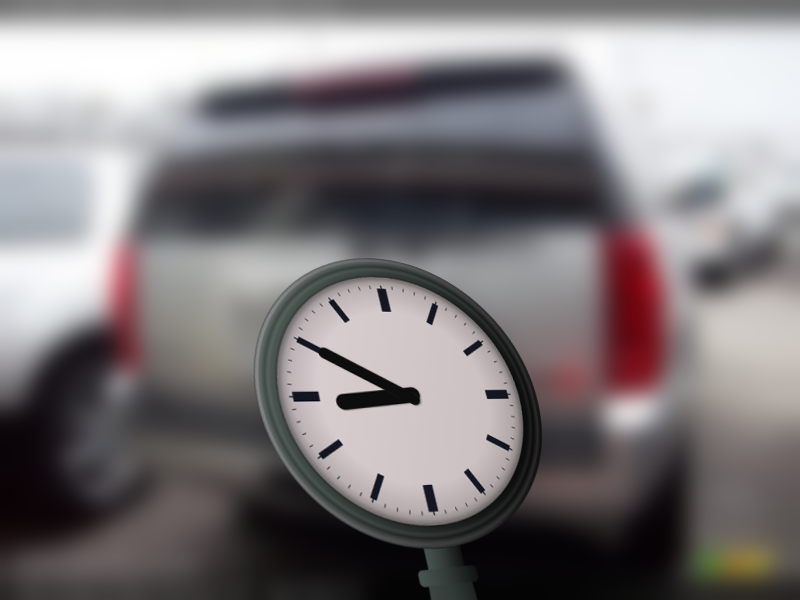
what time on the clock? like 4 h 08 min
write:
8 h 50 min
